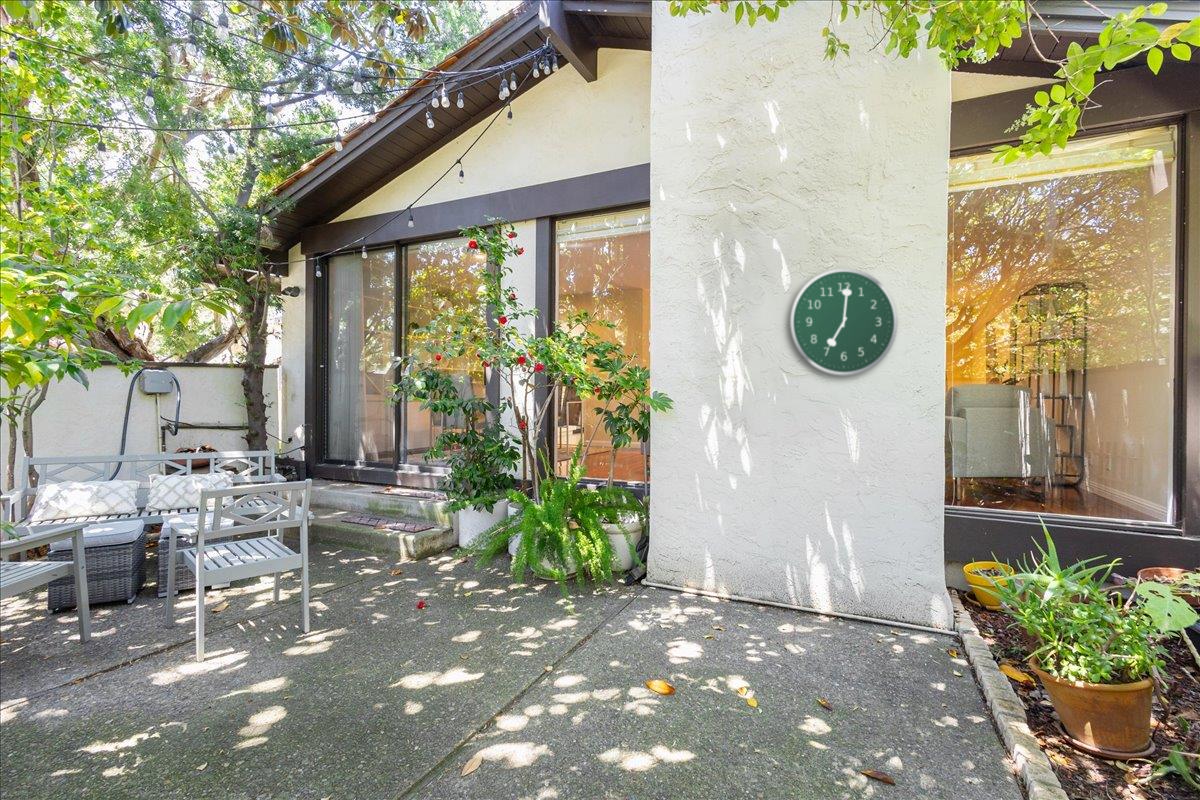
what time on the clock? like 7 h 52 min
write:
7 h 01 min
